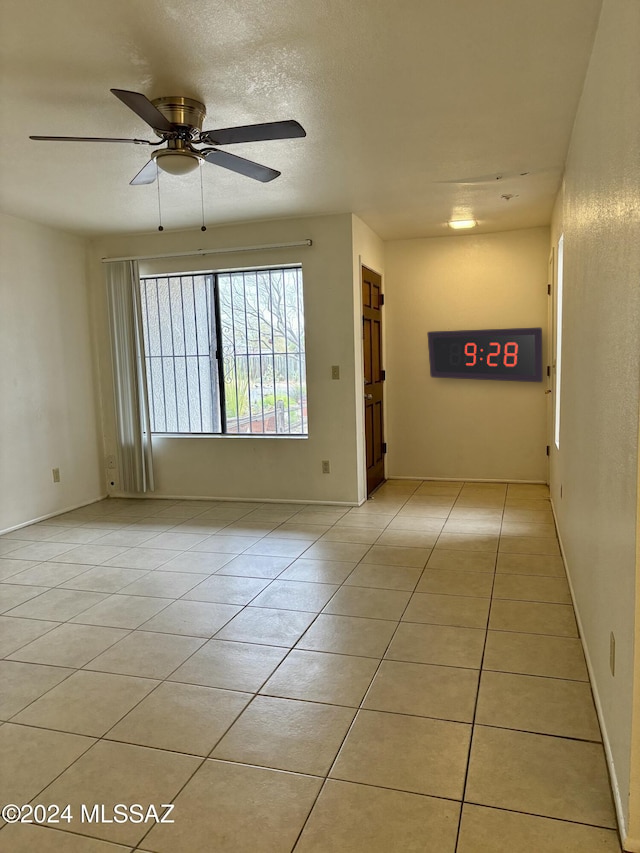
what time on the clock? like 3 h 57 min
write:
9 h 28 min
